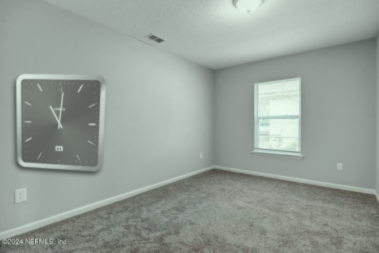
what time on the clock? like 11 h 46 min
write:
11 h 01 min
